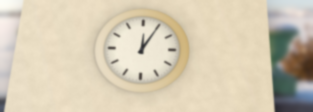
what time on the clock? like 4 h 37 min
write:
12 h 05 min
